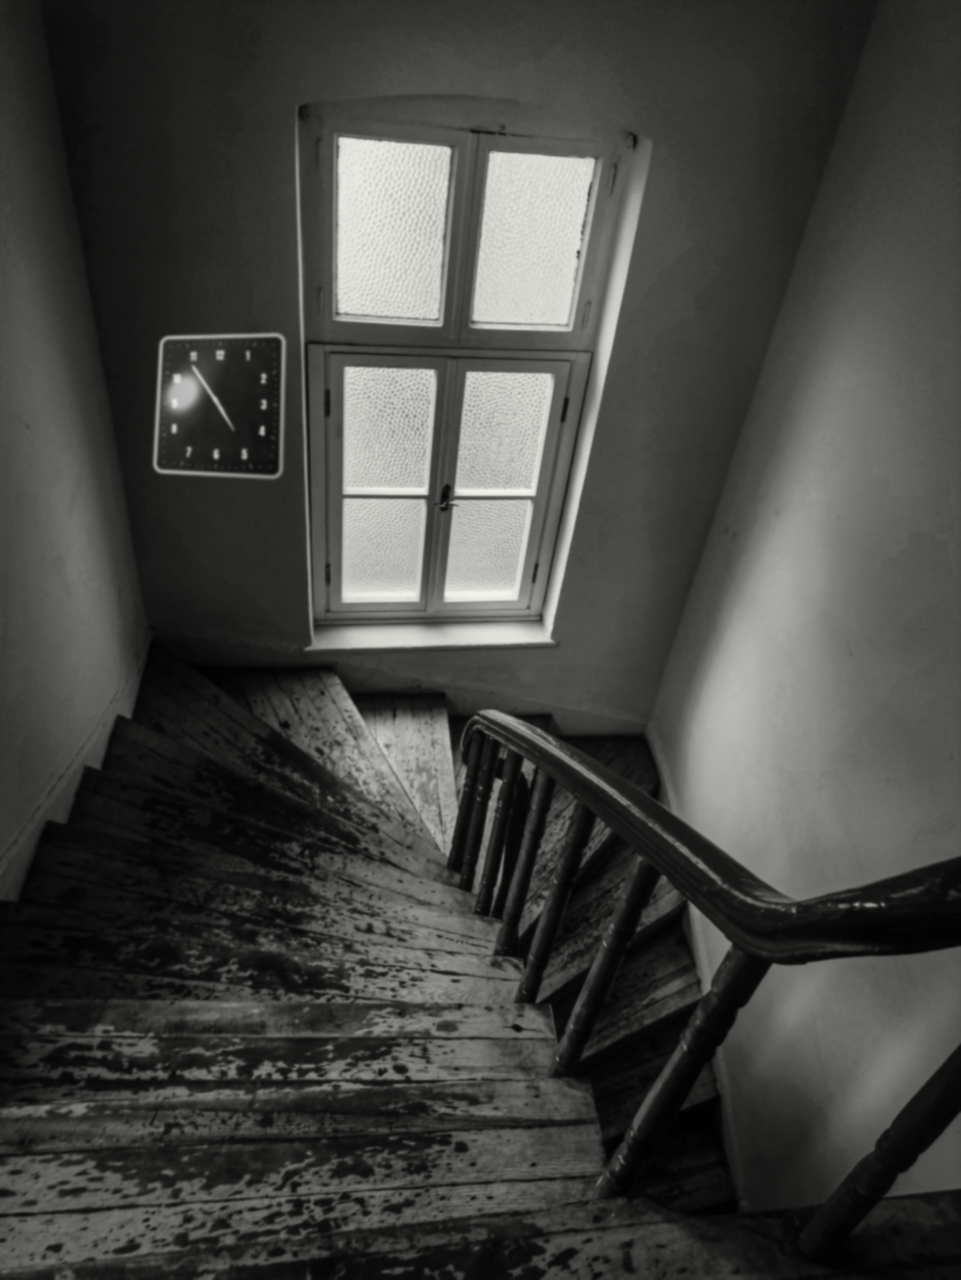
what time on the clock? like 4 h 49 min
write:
4 h 54 min
